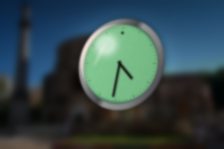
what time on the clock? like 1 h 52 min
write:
4 h 31 min
